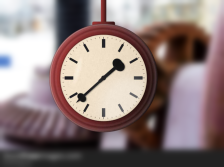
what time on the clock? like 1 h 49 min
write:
1 h 38 min
